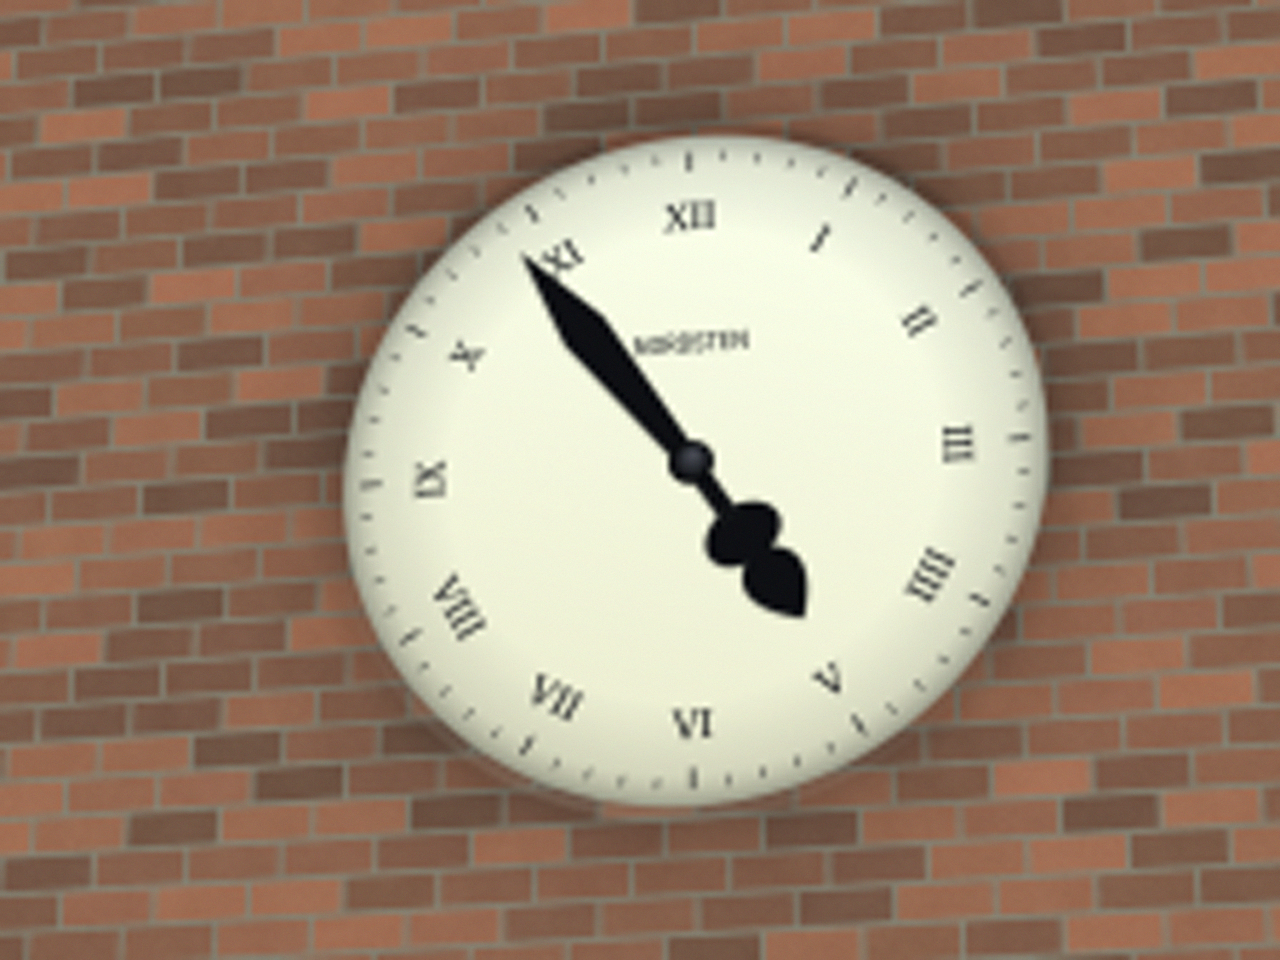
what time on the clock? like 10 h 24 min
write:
4 h 54 min
